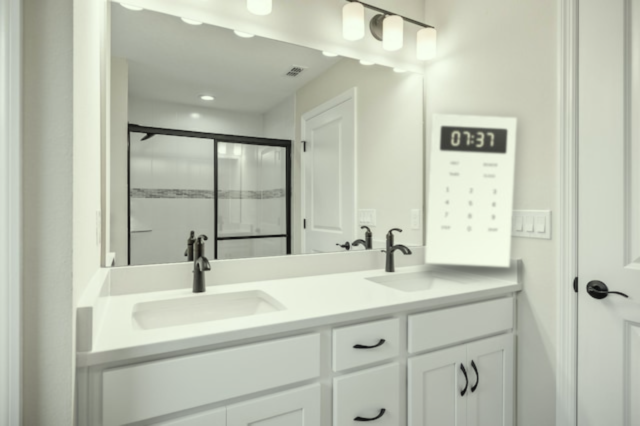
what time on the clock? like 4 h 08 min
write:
7 h 37 min
